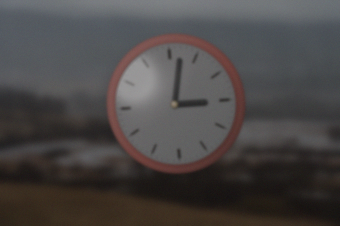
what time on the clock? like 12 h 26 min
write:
3 h 02 min
